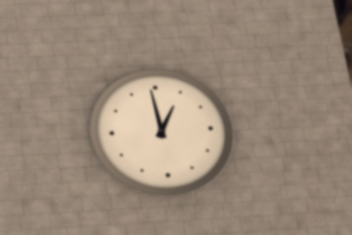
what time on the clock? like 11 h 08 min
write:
12 h 59 min
